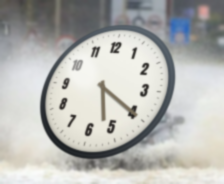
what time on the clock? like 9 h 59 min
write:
5 h 20 min
